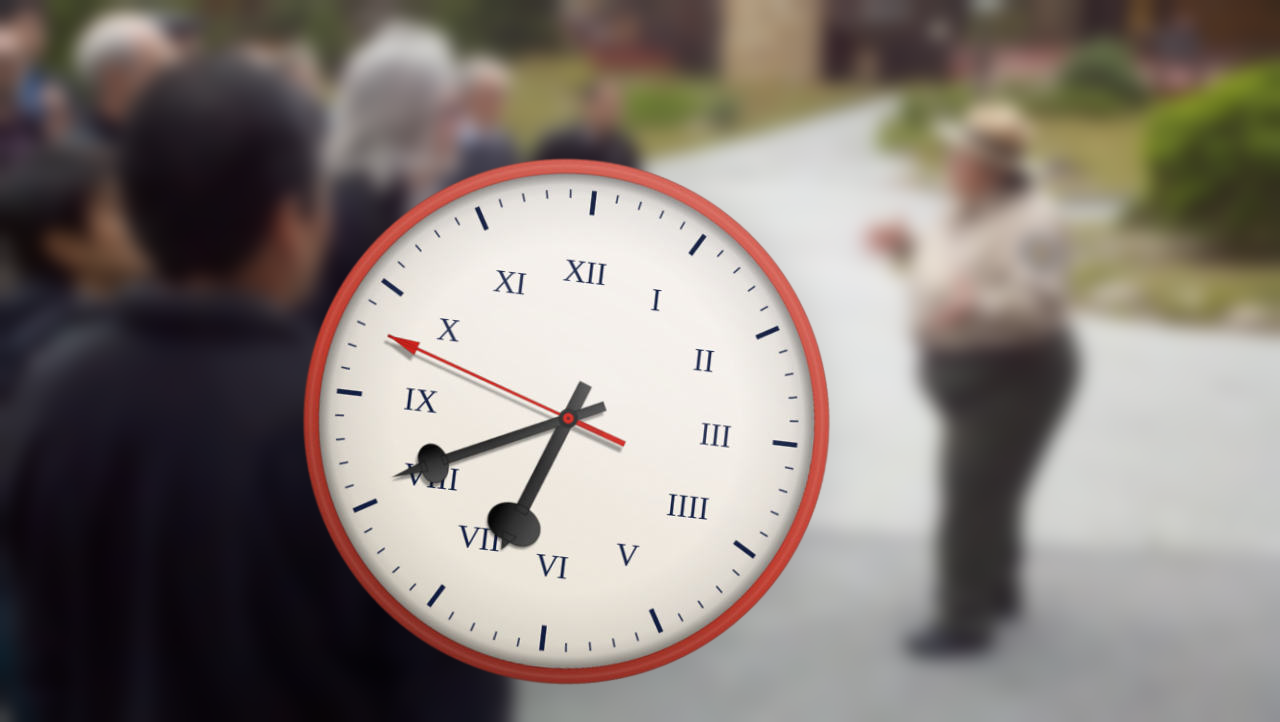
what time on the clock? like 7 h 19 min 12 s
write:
6 h 40 min 48 s
